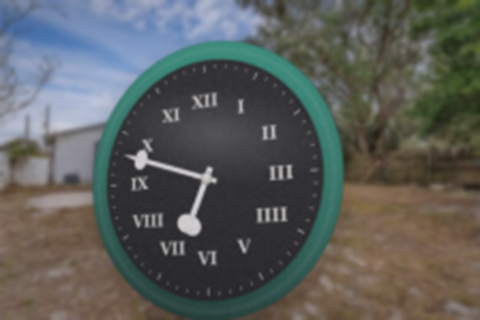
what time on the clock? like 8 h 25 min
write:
6 h 48 min
